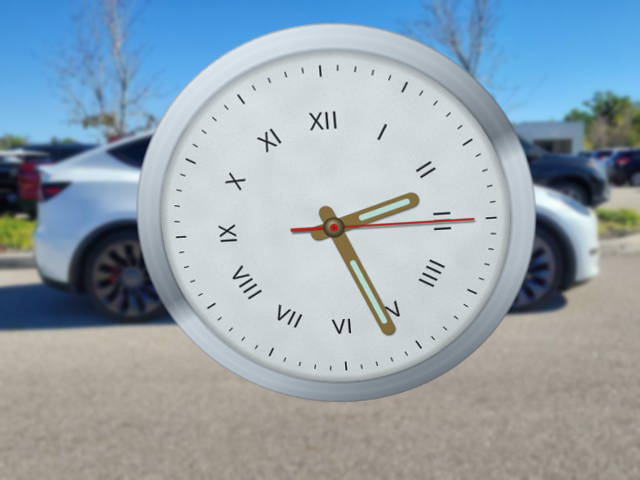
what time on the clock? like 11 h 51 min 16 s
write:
2 h 26 min 15 s
